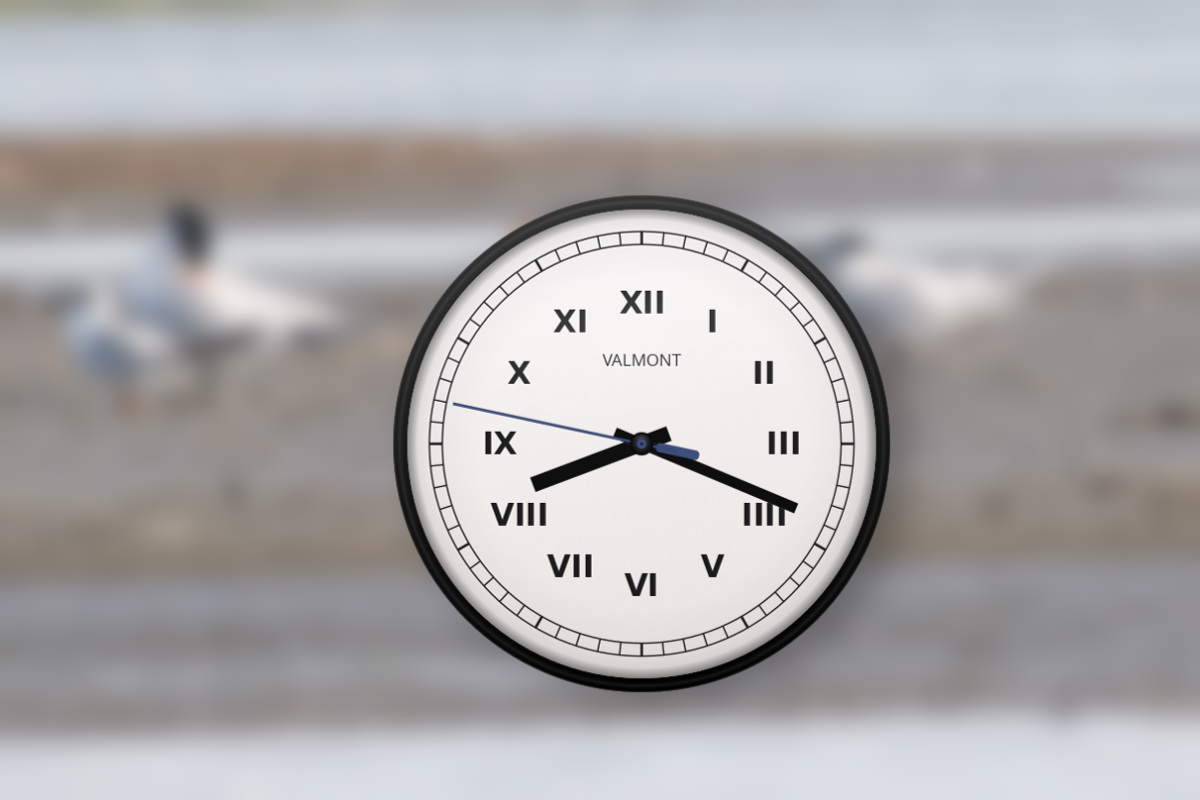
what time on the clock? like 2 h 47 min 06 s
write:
8 h 18 min 47 s
